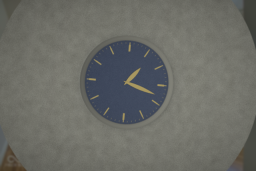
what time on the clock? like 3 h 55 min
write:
1 h 18 min
